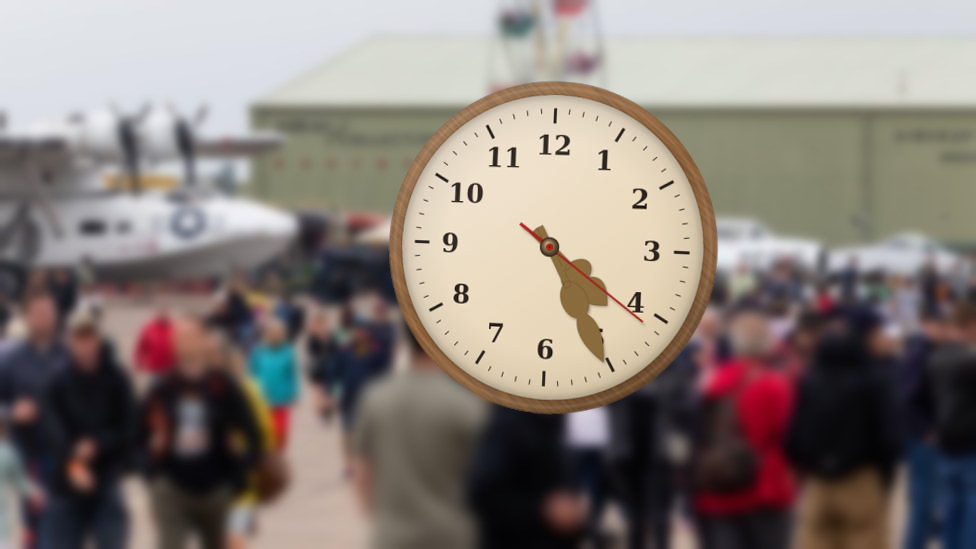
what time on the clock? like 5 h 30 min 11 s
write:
4 h 25 min 21 s
